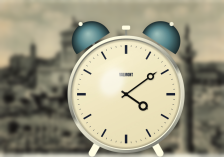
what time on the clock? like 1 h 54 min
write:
4 h 09 min
